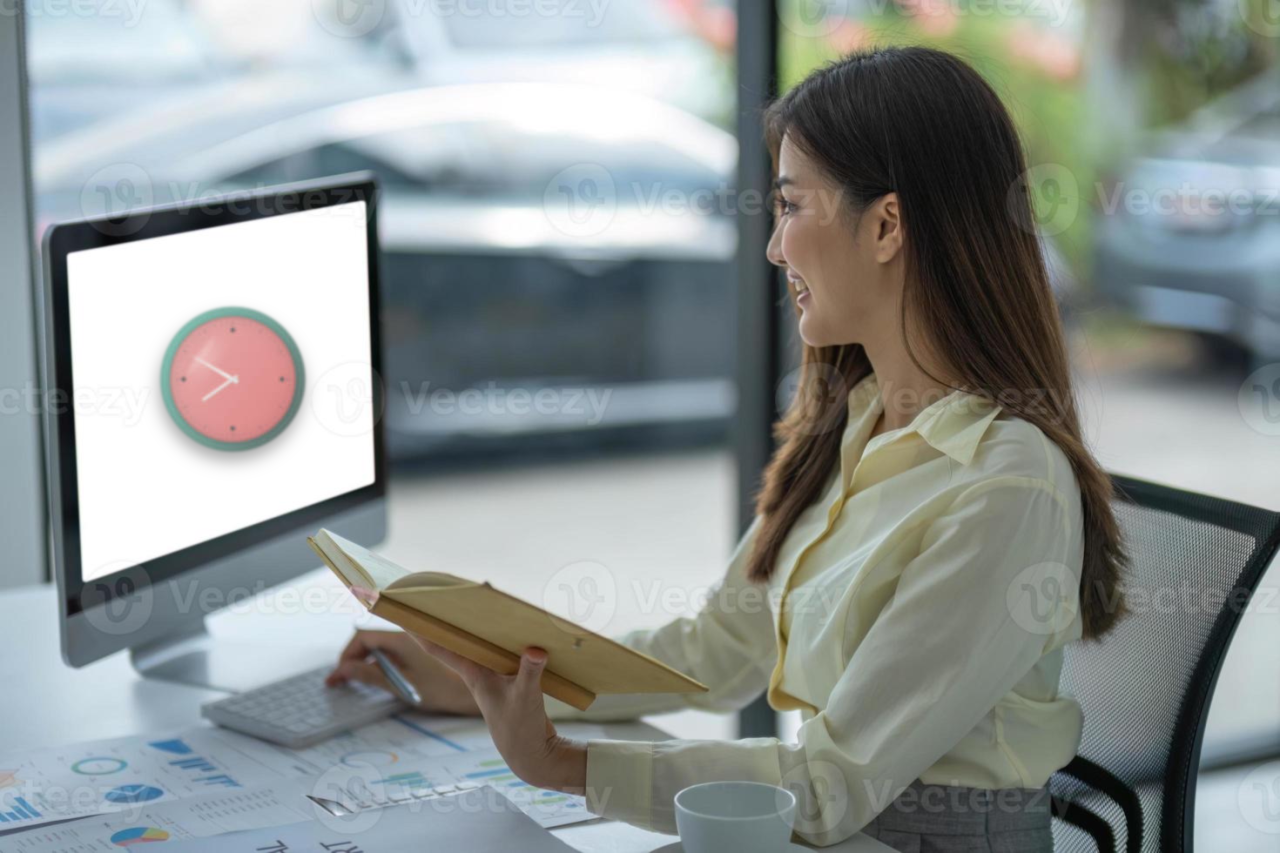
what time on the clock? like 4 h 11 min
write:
7 h 50 min
